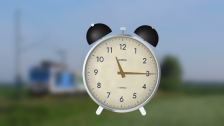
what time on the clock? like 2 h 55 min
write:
11 h 15 min
